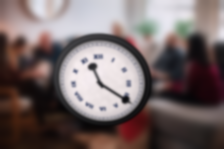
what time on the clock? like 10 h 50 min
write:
11 h 21 min
